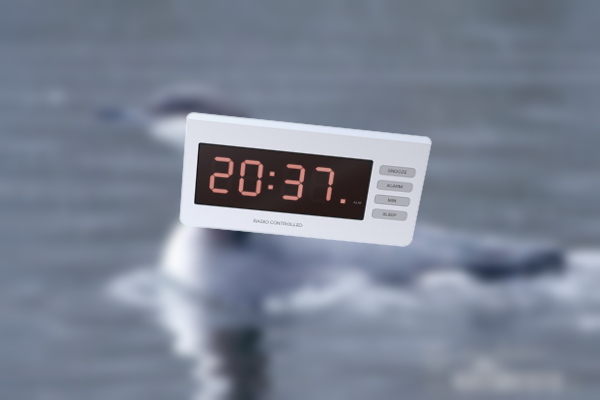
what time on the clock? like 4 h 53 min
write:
20 h 37 min
